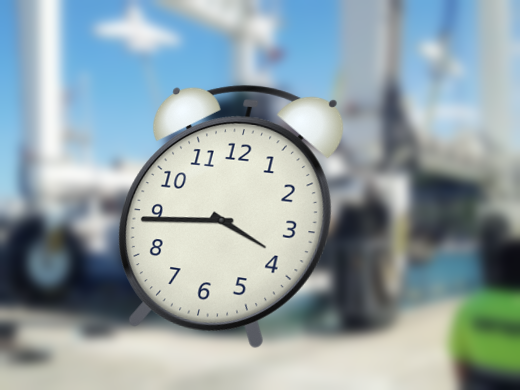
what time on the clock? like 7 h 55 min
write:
3 h 44 min
